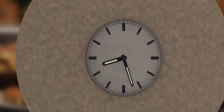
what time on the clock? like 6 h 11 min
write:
8 h 27 min
